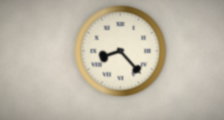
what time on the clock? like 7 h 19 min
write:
8 h 23 min
